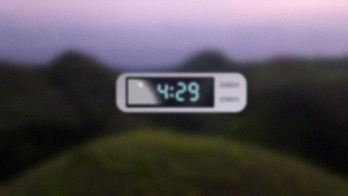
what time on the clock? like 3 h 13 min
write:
4 h 29 min
